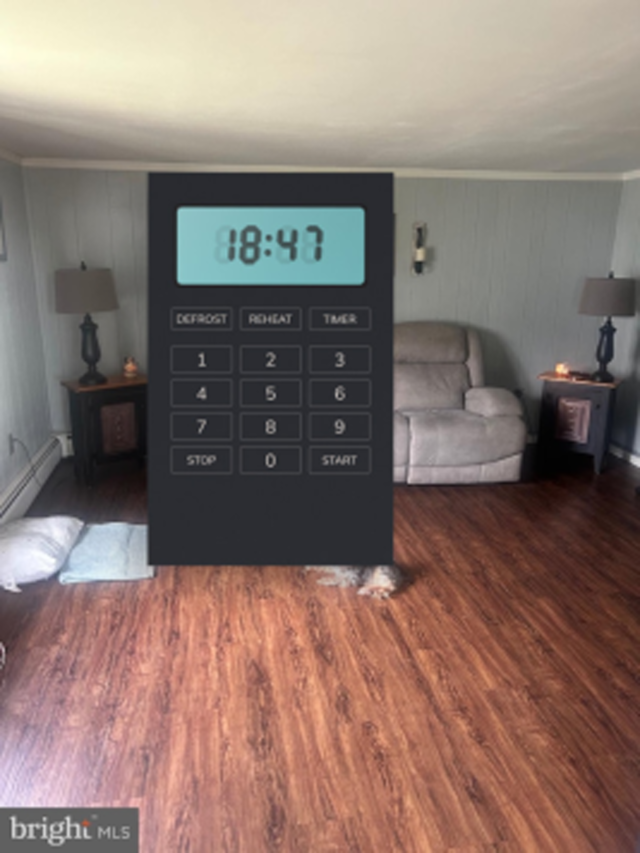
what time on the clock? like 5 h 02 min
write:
18 h 47 min
